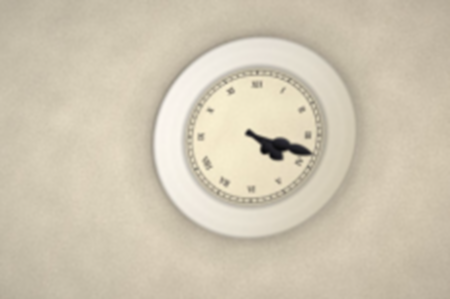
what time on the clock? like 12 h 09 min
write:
4 h 18 min
